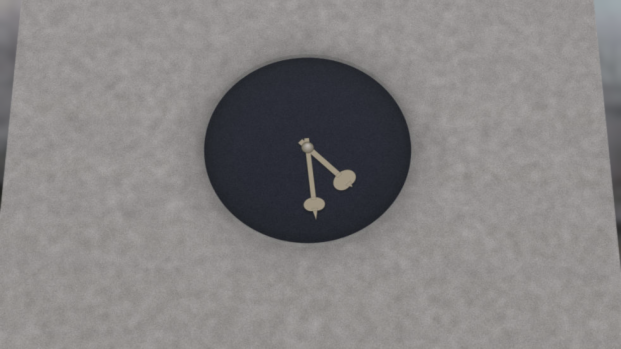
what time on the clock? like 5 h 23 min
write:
4 h 29 min
